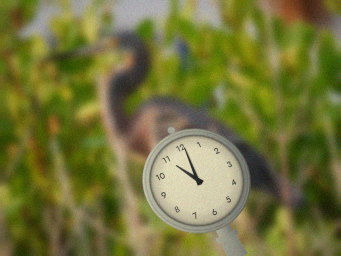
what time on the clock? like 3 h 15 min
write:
11 h 01 min
